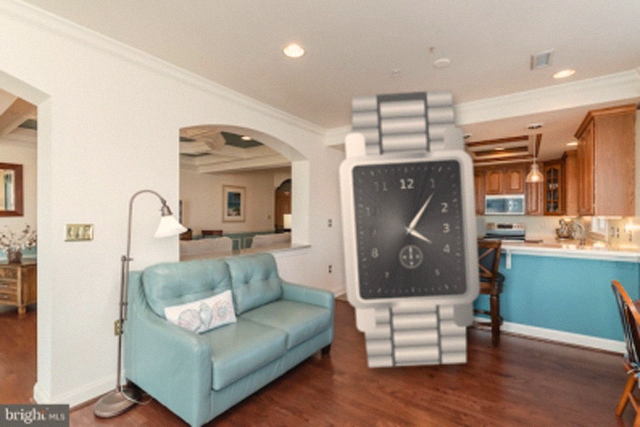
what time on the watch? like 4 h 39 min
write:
4 h 06 min
